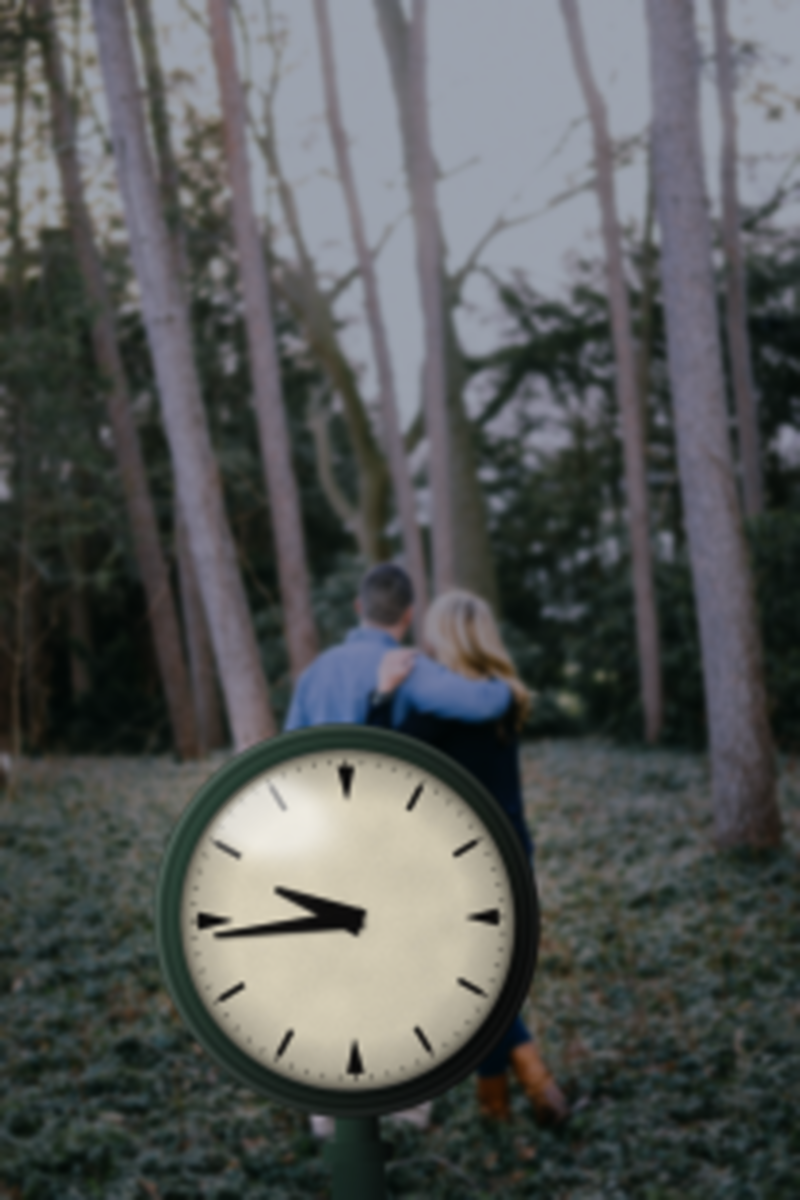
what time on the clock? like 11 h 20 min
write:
9 h 44 min
